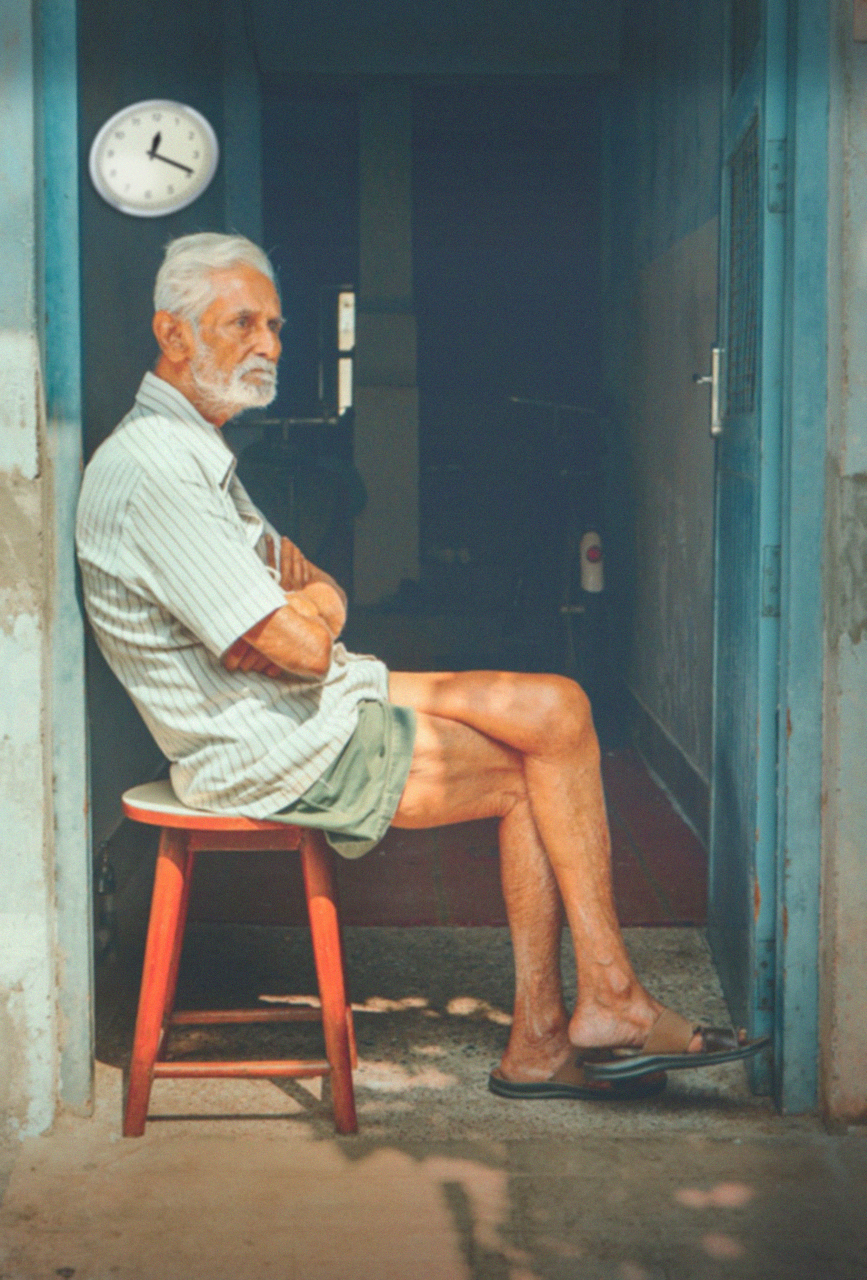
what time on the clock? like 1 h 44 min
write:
12 h 19 min
